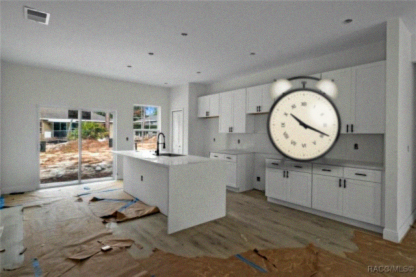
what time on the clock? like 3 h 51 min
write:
10 h 19 min
